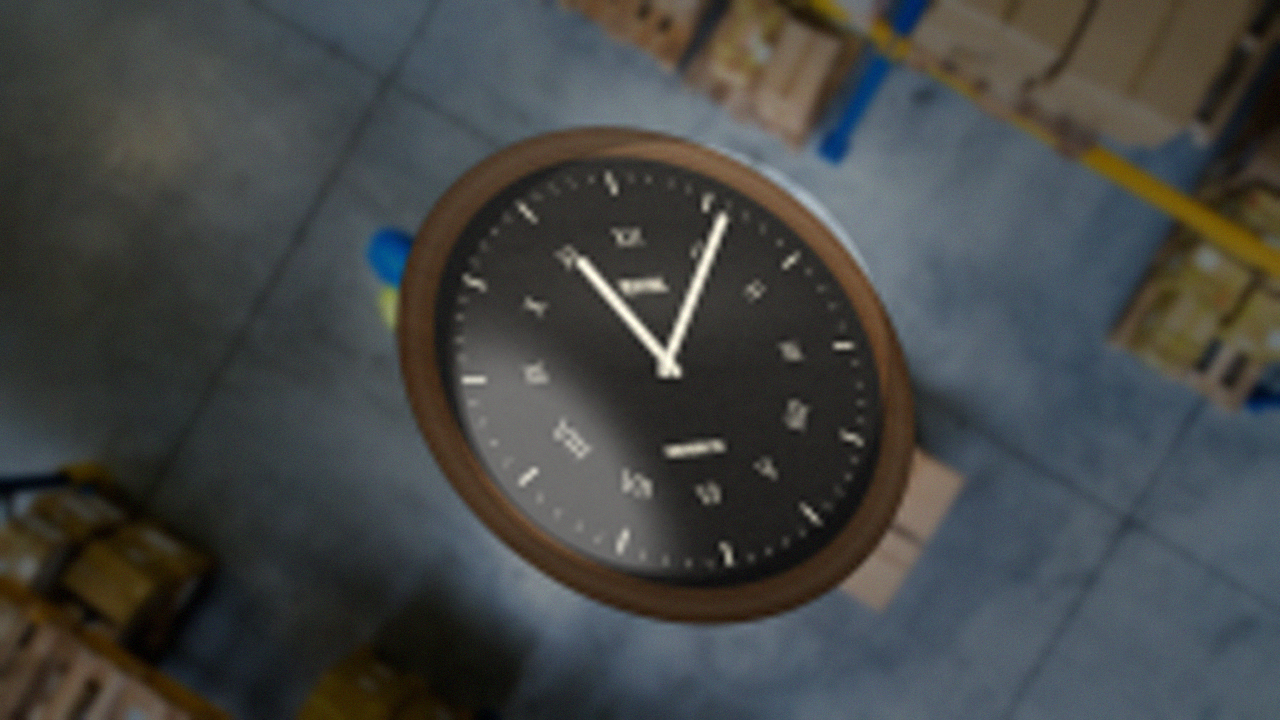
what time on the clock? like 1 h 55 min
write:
11 h 06 min
